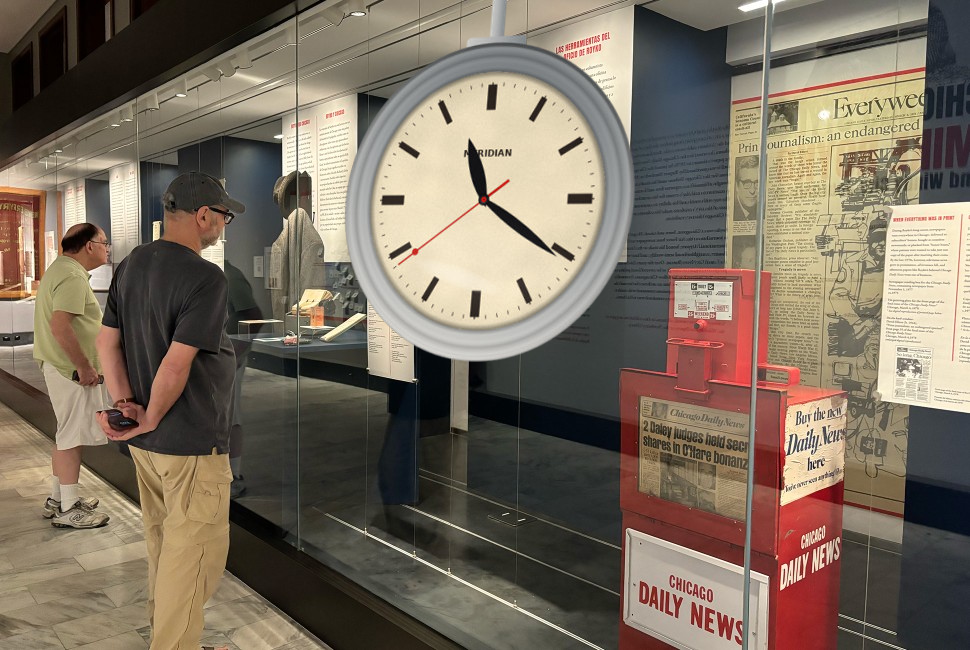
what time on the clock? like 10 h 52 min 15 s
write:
11 h 20 min 39 s
